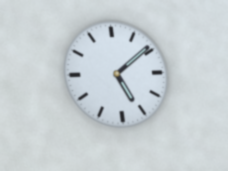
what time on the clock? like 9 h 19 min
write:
5 h 09 min
